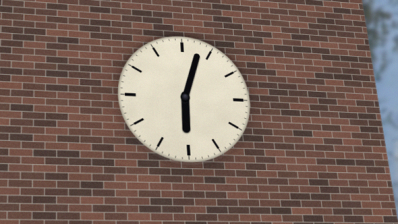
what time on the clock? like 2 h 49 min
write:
6 h 03 min
